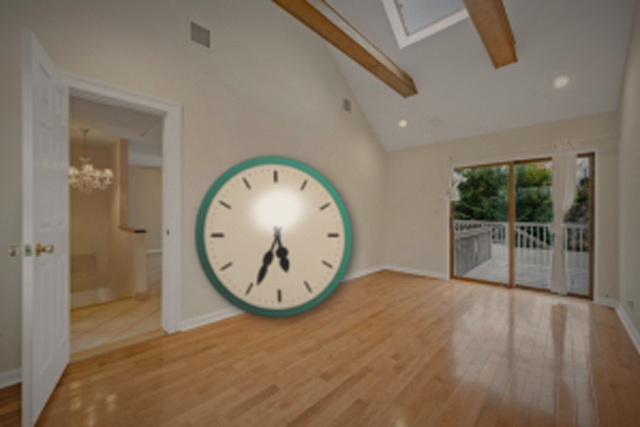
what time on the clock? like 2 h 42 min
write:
5 h 34 min
